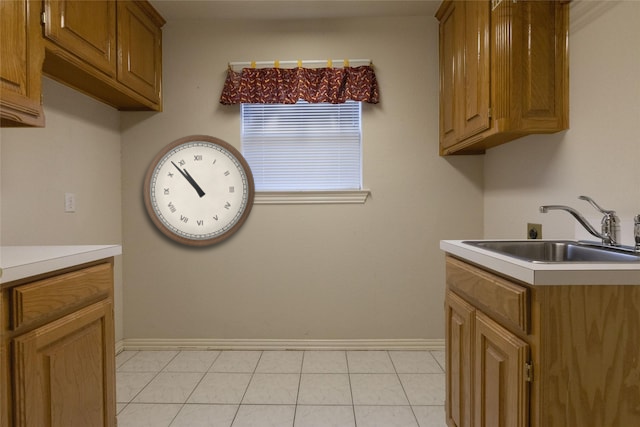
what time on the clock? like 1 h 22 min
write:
10 h 53 min
